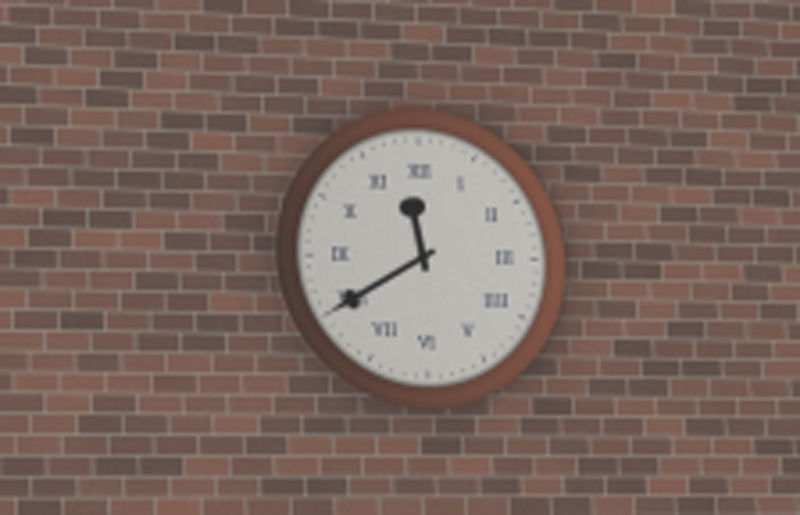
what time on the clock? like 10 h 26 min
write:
11 h 40 min
